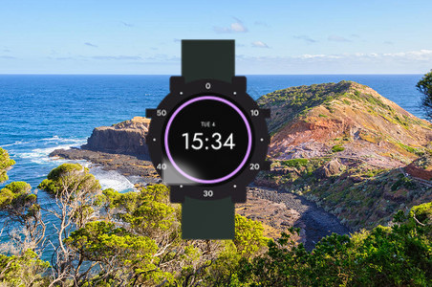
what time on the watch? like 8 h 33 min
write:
15 h 34 min
